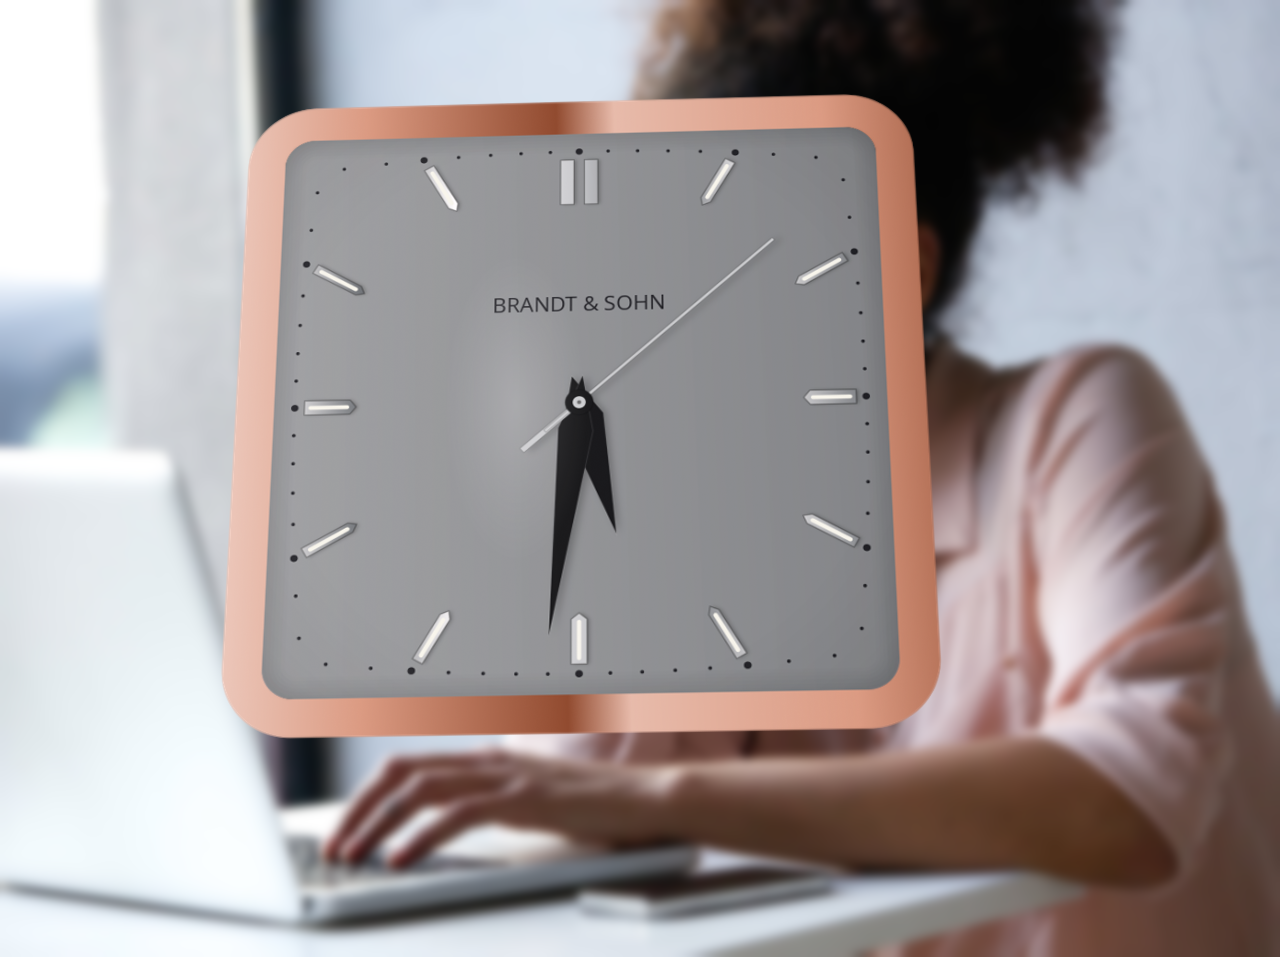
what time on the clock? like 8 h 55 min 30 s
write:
5 h 31 min 08 s
